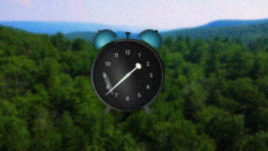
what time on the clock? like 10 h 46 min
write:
1 h 38 min
